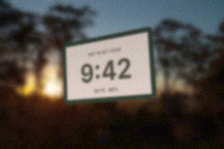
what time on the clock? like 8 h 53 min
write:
9 h 42 min
